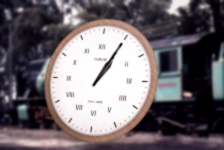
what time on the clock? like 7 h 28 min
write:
1 h 05 min
